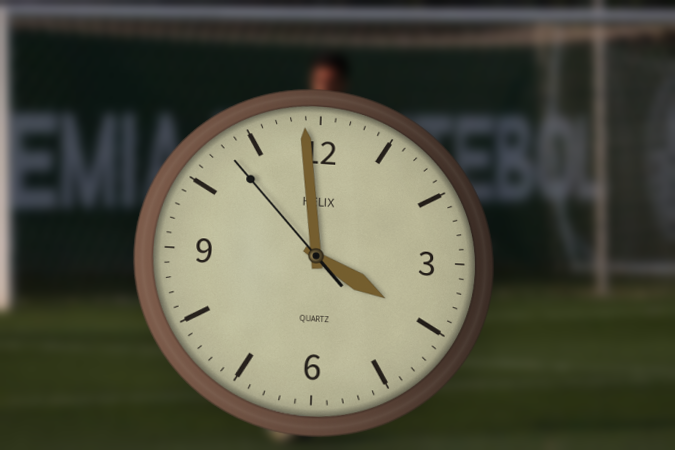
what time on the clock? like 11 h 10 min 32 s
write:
3 h 58 min 53 s
